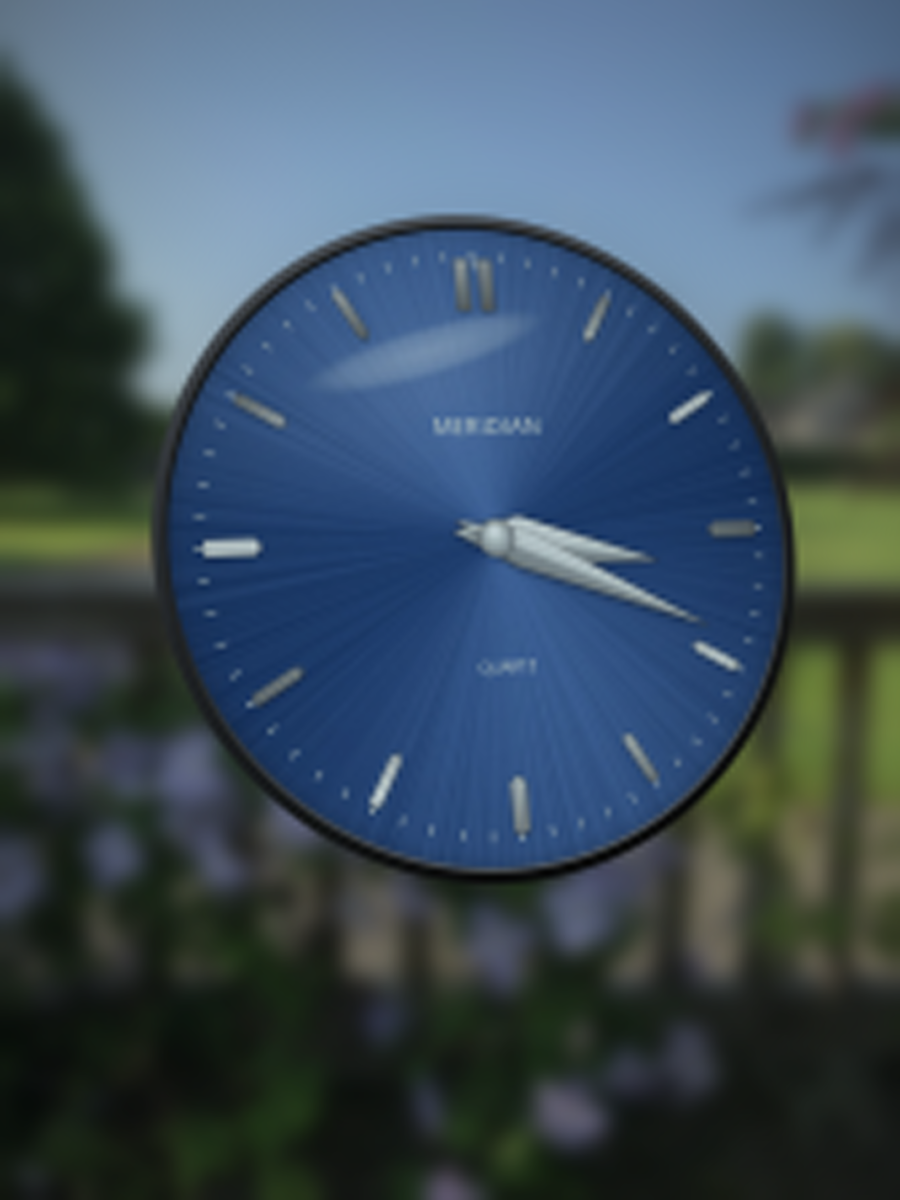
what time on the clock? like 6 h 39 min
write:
3 h 19 min
